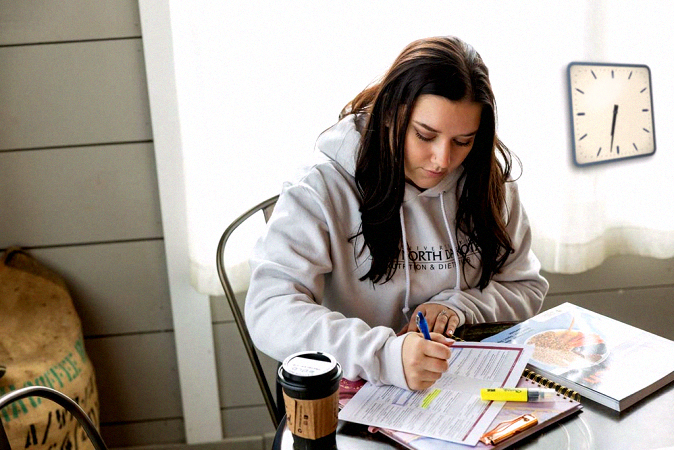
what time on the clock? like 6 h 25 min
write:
6 h 32 min
